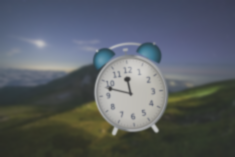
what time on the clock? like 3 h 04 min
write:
11 h 48 min
